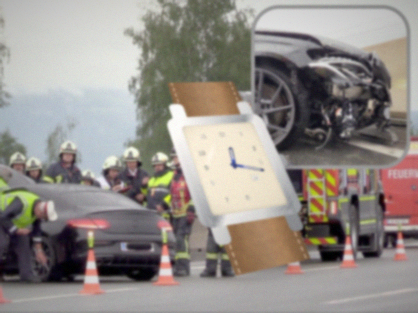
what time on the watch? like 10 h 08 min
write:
12 h 18 min
